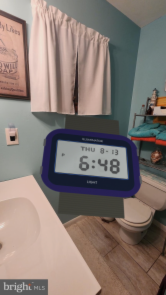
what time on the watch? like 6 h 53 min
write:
6 h 48 min
